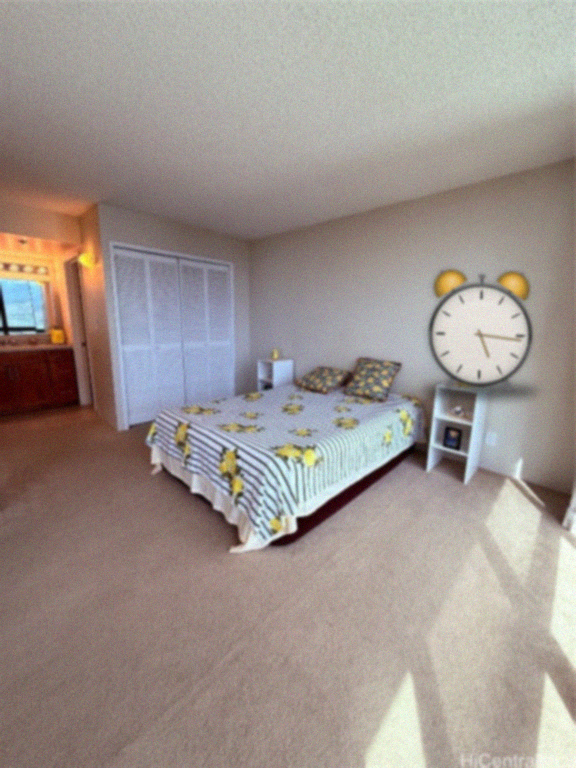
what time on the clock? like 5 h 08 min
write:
5 h 16 min
